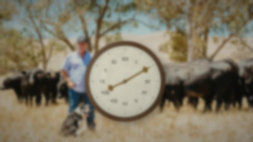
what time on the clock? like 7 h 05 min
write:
8 h 10 min
